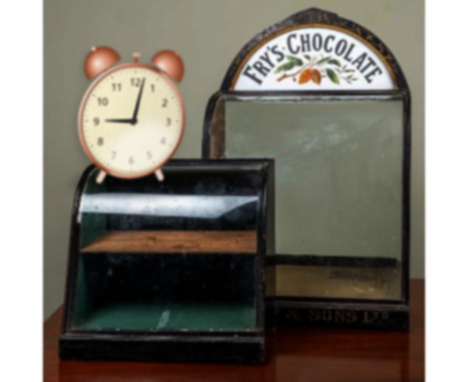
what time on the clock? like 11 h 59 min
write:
9 h 02 min
